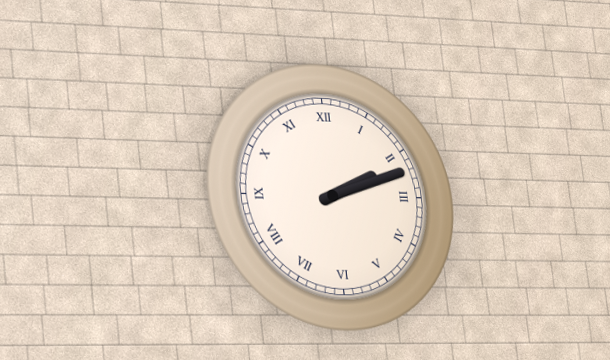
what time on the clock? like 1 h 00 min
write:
2 h 12 min
